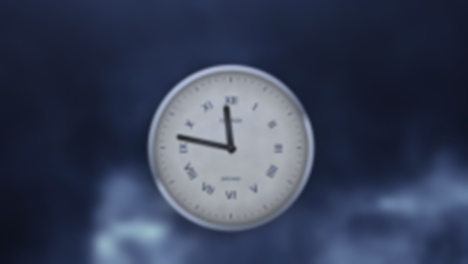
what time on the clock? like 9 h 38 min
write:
11 h 47 min
